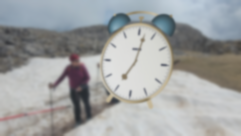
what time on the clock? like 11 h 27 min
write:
7 h 02 min
